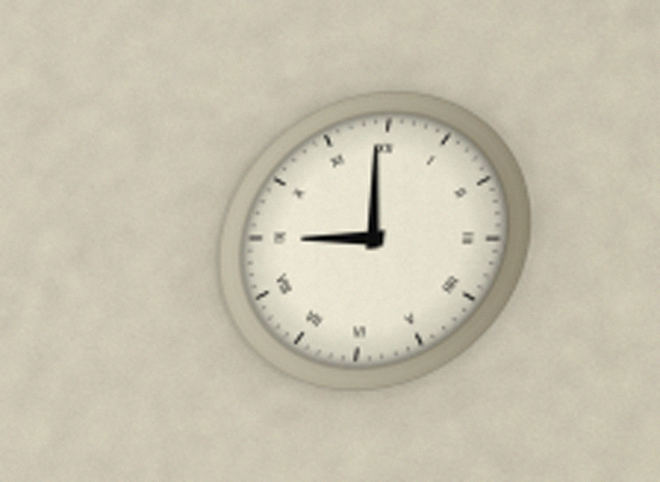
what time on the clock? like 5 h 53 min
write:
8 h 59 min
